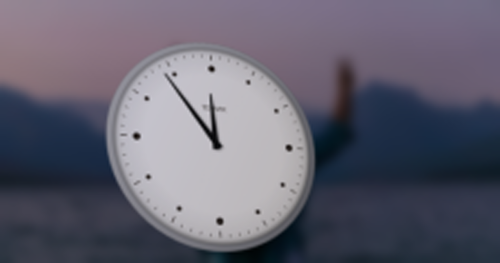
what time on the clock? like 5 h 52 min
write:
11 h 54 min
